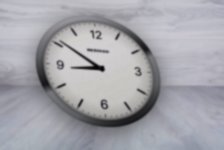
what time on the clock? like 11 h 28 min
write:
8 h 51 min
